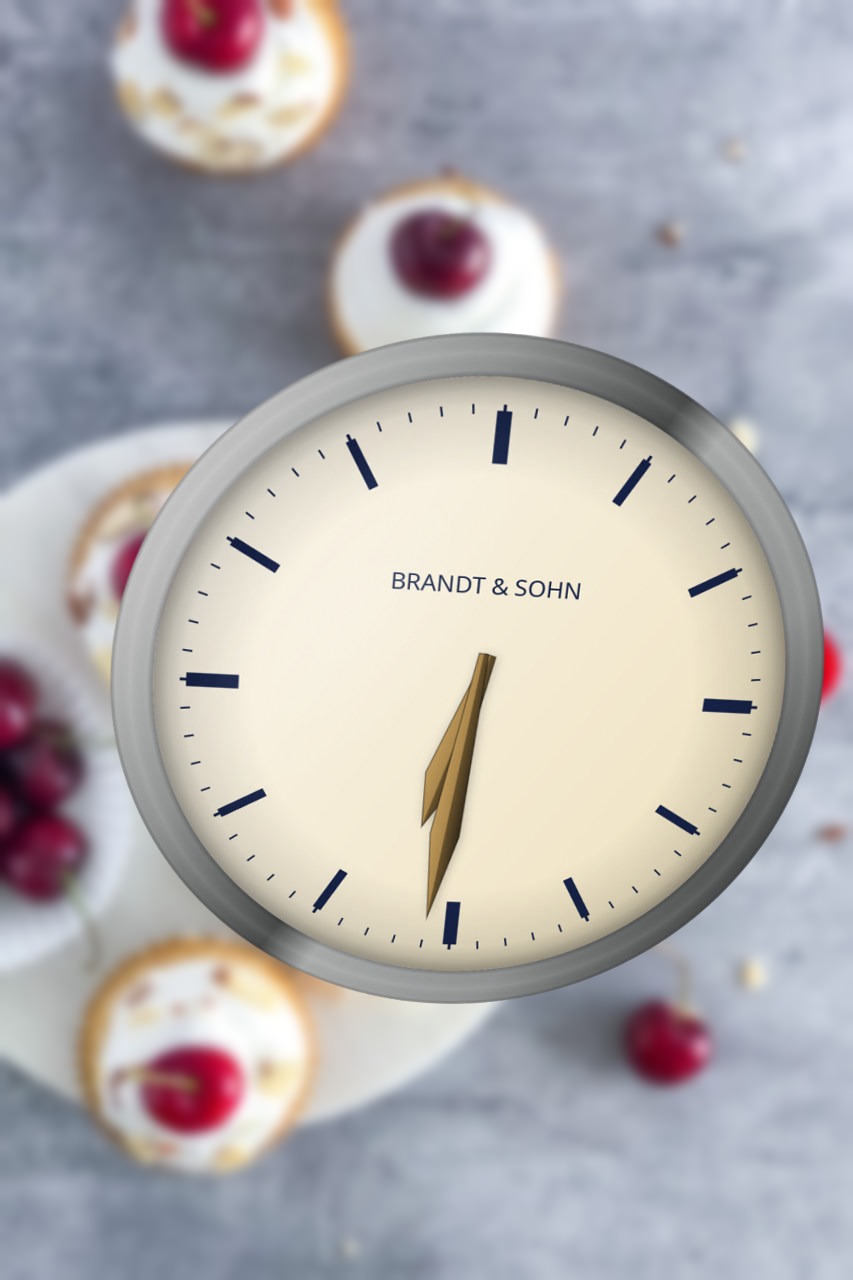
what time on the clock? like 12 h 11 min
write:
6 h 31 min
